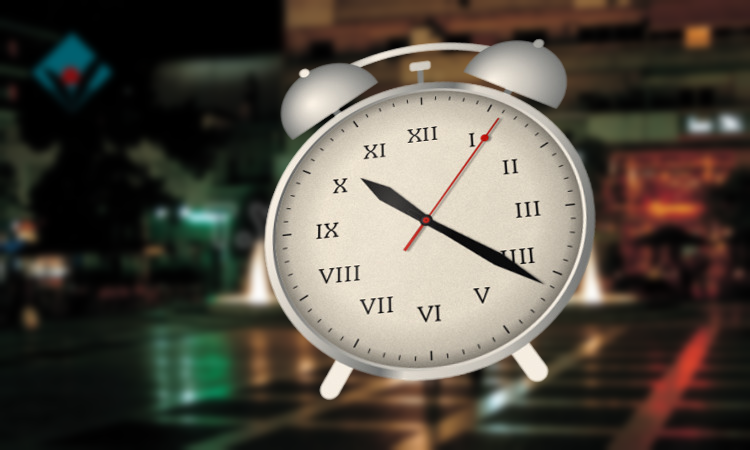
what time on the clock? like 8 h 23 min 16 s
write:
10 h 21 min 06 s
